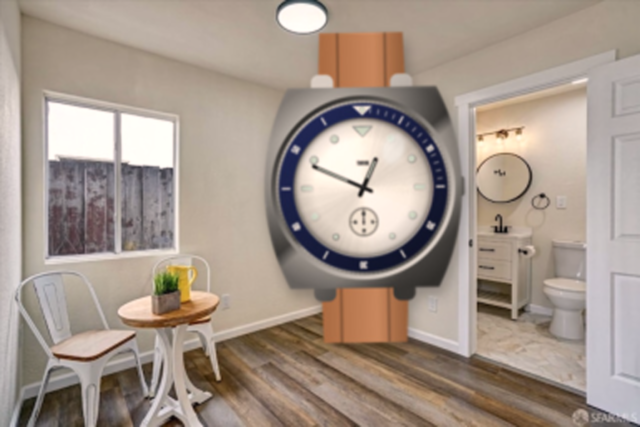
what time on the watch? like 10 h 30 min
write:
12 h 49 min
